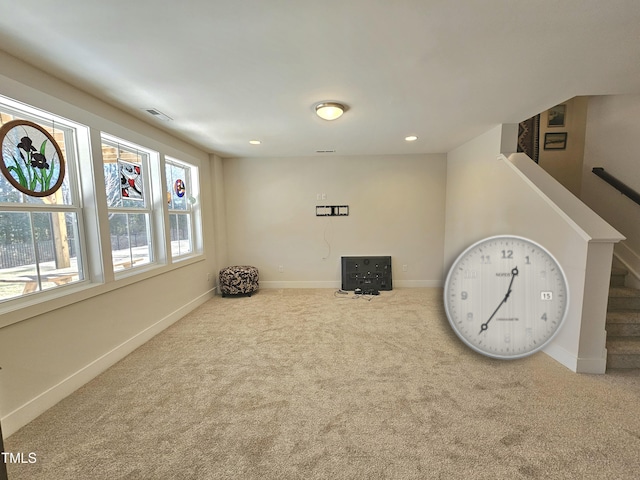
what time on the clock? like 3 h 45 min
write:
12 h 36 min
